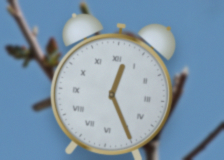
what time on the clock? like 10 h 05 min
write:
12 h 25 min
